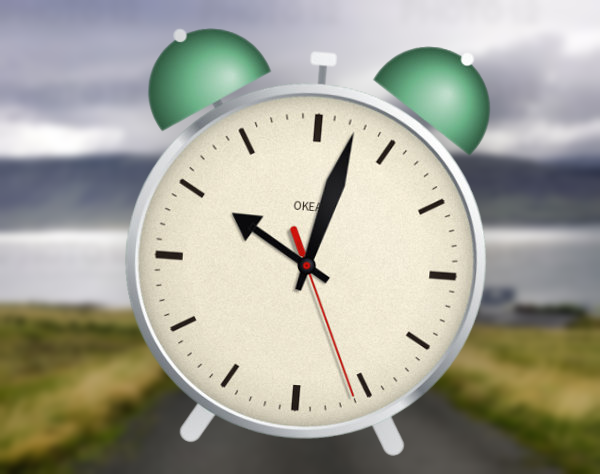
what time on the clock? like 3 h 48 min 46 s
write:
10 h 02 min 26 s
